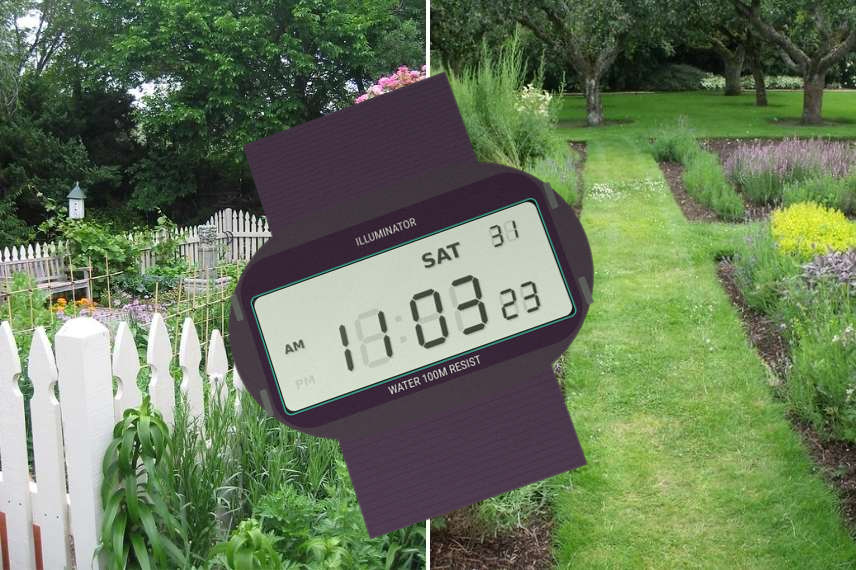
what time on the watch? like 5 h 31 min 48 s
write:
11 h 03 min 23 s
